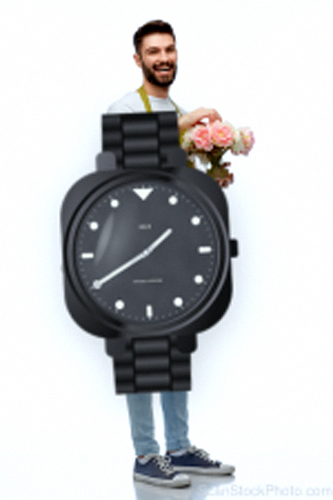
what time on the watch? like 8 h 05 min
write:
1 h 40 min
